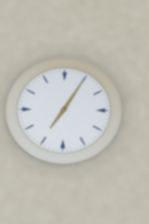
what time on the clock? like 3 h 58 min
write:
7 h 05 min
